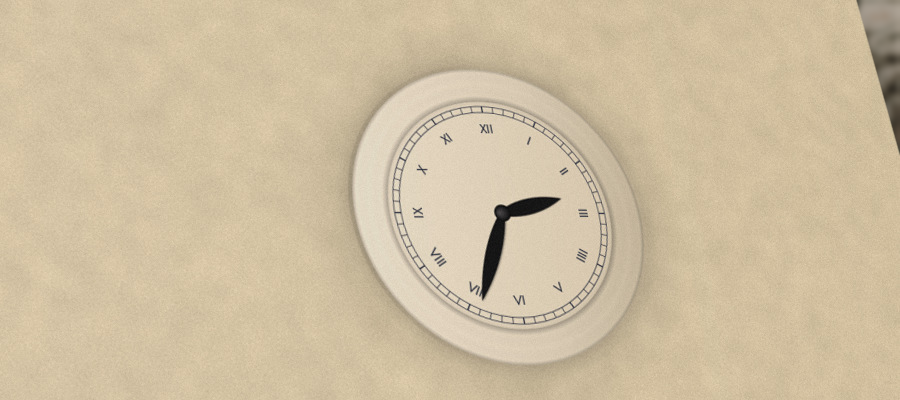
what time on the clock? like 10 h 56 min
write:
2 h 34 min
